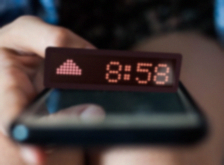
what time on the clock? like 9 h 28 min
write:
8 h 58 min
